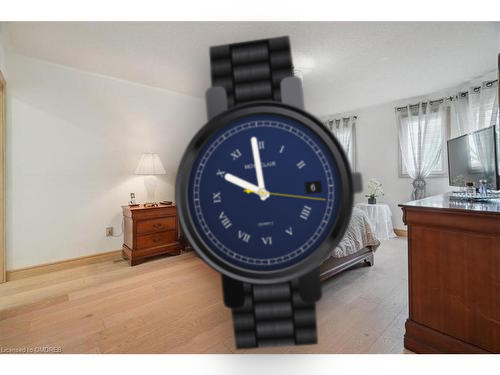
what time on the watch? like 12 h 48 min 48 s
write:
9 h 59 min 17 s
